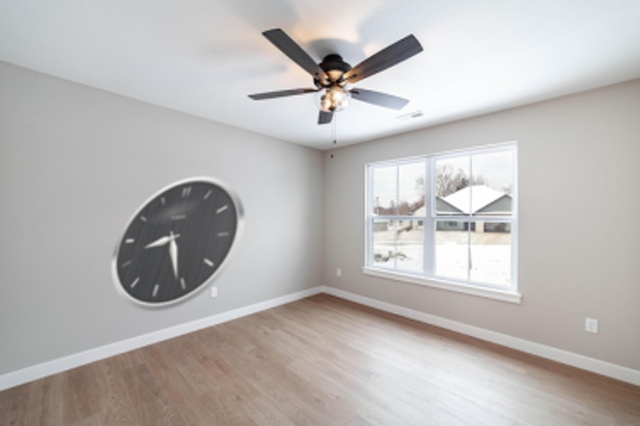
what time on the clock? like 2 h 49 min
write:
8 h 26 min
